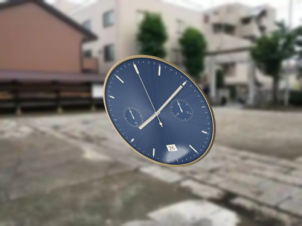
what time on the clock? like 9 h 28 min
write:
8 h 10 min
